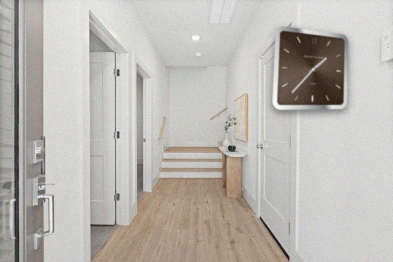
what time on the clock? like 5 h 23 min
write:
1 h 37 min
